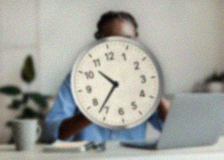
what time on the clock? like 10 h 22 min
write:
10 h 37 min
